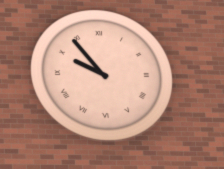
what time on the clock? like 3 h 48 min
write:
9 h 54 min
